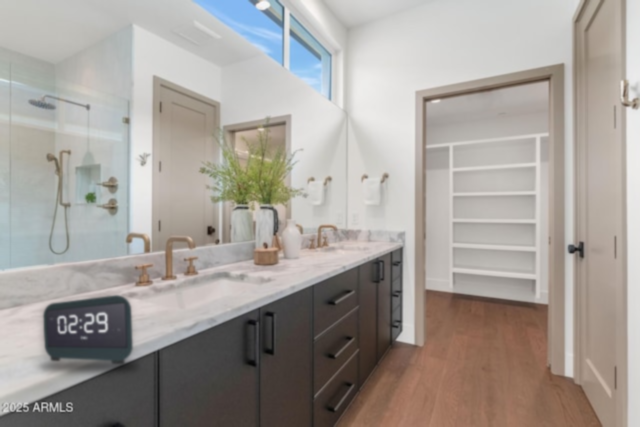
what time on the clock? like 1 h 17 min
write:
2 h 29 min
